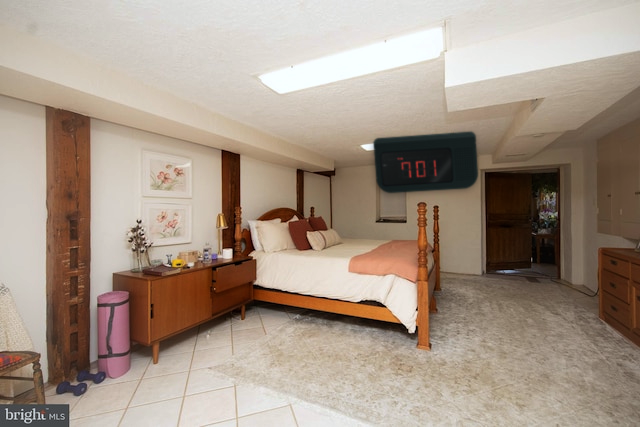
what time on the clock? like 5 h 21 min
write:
7 h 01 min
